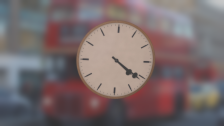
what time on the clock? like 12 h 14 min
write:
4 h 21 min
